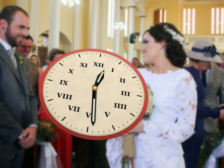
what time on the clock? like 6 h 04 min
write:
12 h 29 min
